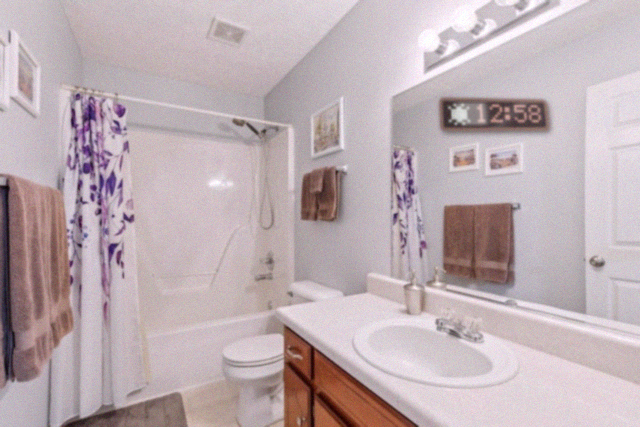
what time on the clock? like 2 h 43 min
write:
12 h 58 min
